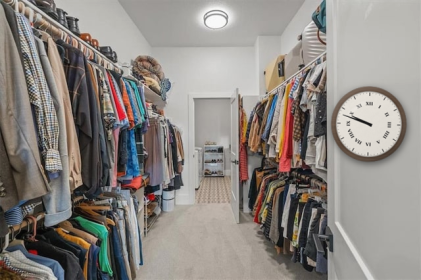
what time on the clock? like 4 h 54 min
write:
9 h 48 min
